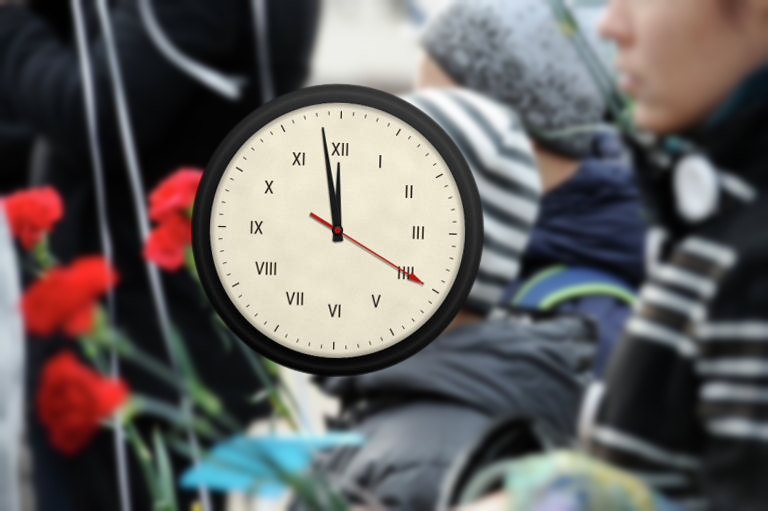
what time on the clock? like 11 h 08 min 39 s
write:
11 h 58 min 20 s
